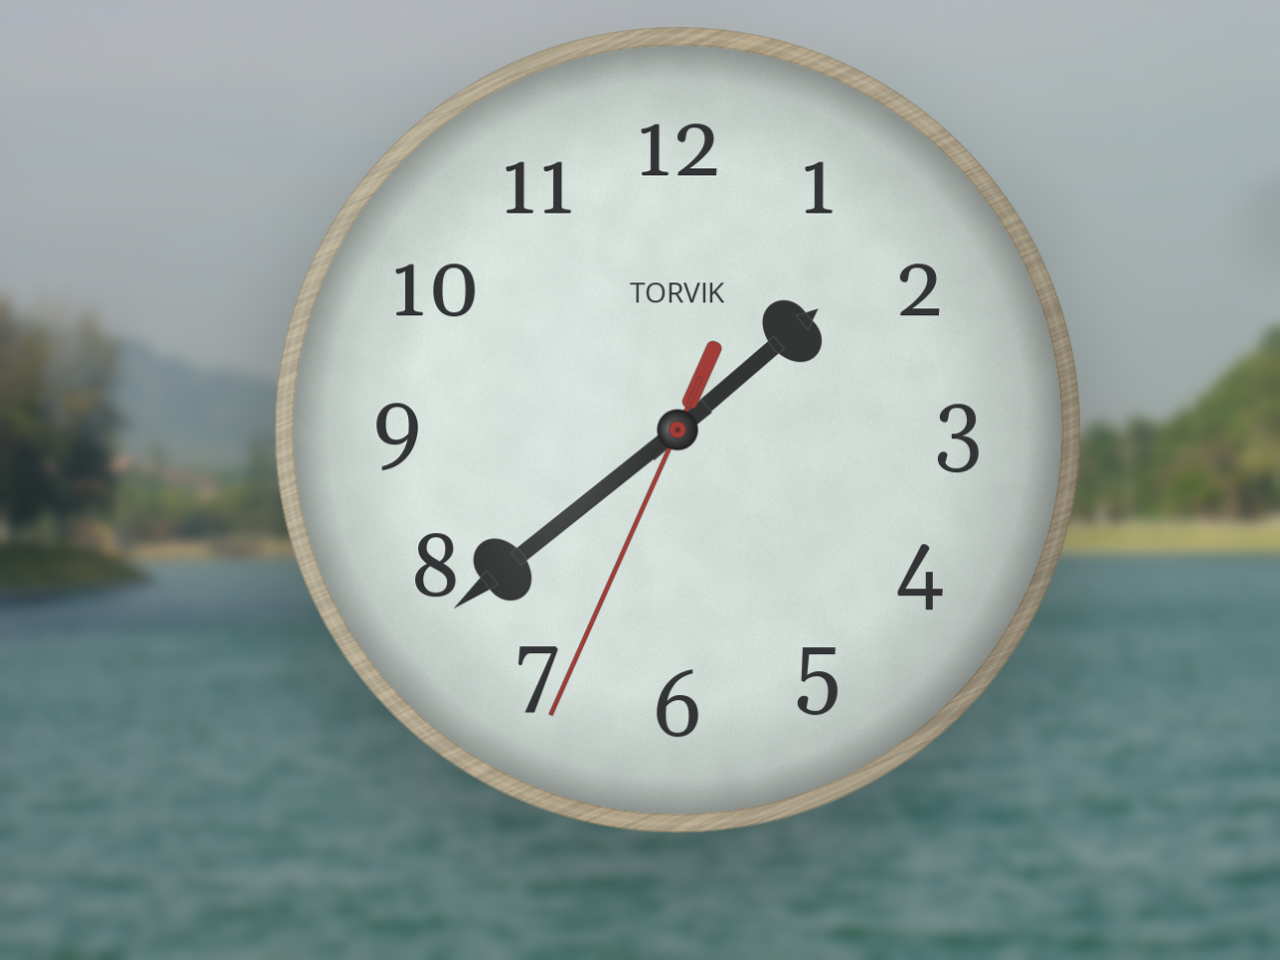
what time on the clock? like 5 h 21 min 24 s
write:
1 h 38 min 34 s
